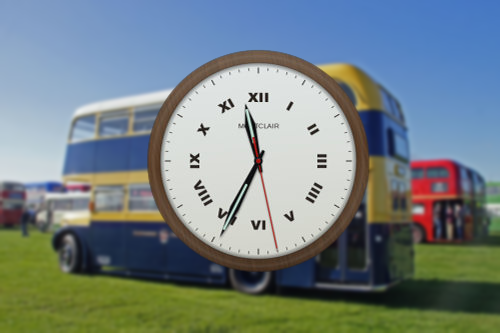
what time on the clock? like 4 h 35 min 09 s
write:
11 h 34 min 28 s
